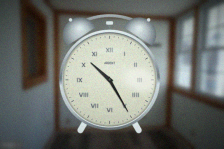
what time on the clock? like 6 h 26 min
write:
10 h 25 min
